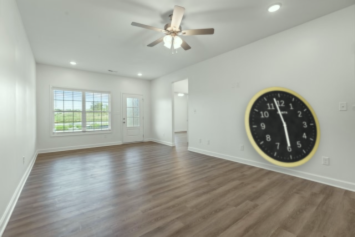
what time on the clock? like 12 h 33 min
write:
5 h 58 min
